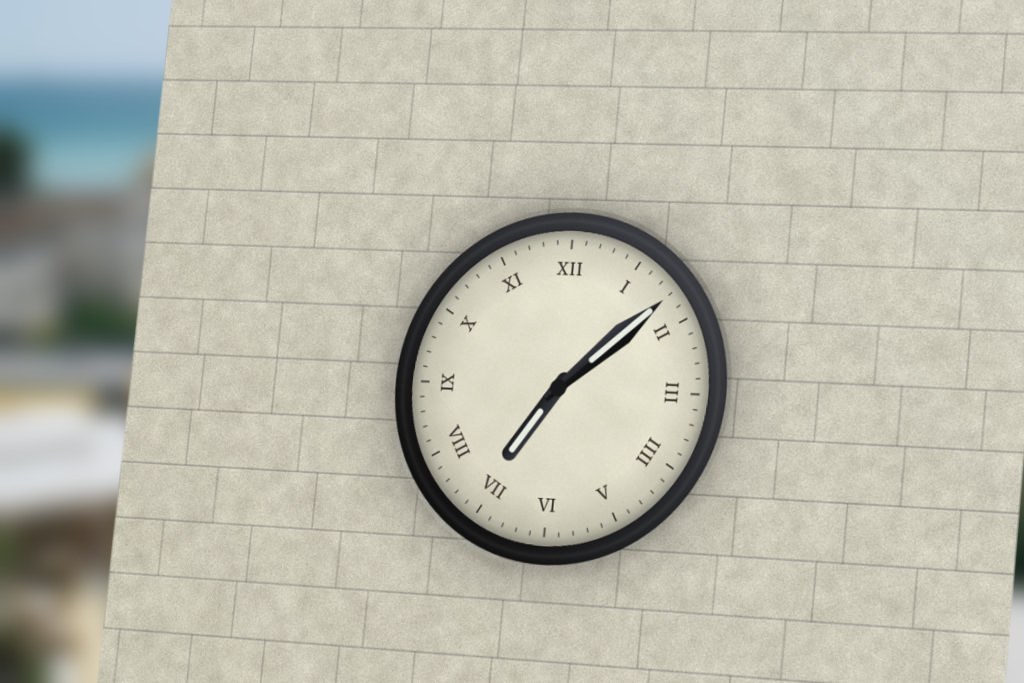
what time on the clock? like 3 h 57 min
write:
7 h 08 min
